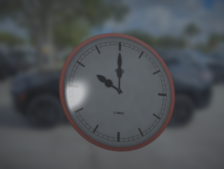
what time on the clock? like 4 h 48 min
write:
10 h 00 min
